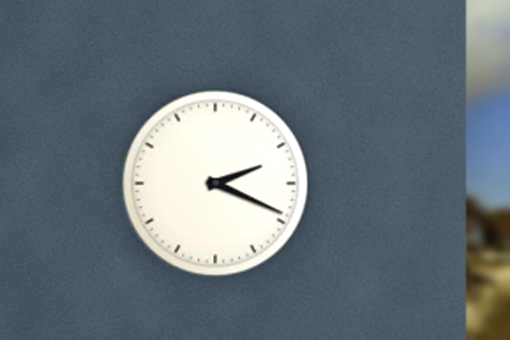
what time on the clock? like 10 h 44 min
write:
2 h 19 min
